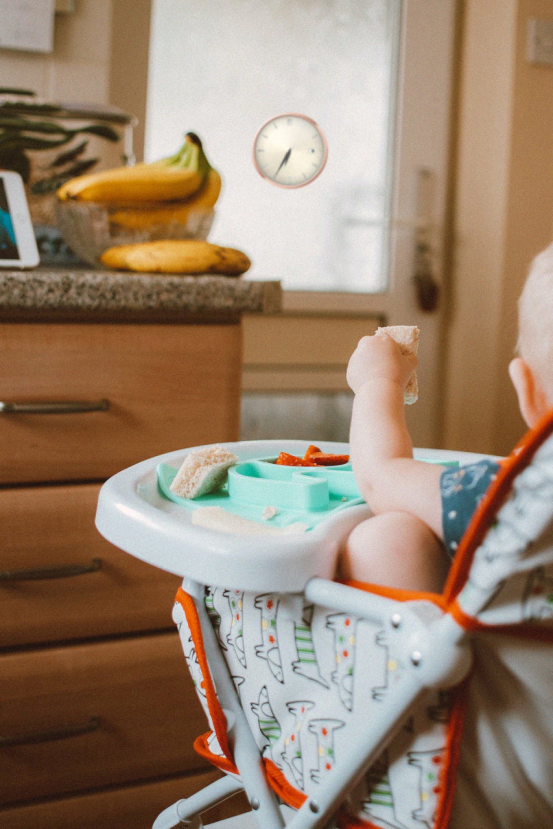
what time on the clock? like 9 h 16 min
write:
6 h 35 min
